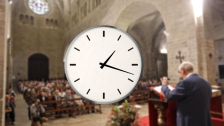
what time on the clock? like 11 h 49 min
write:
1 h 18 min
